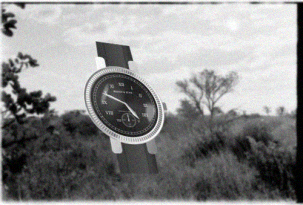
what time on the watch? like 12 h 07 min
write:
4 h 49 min
